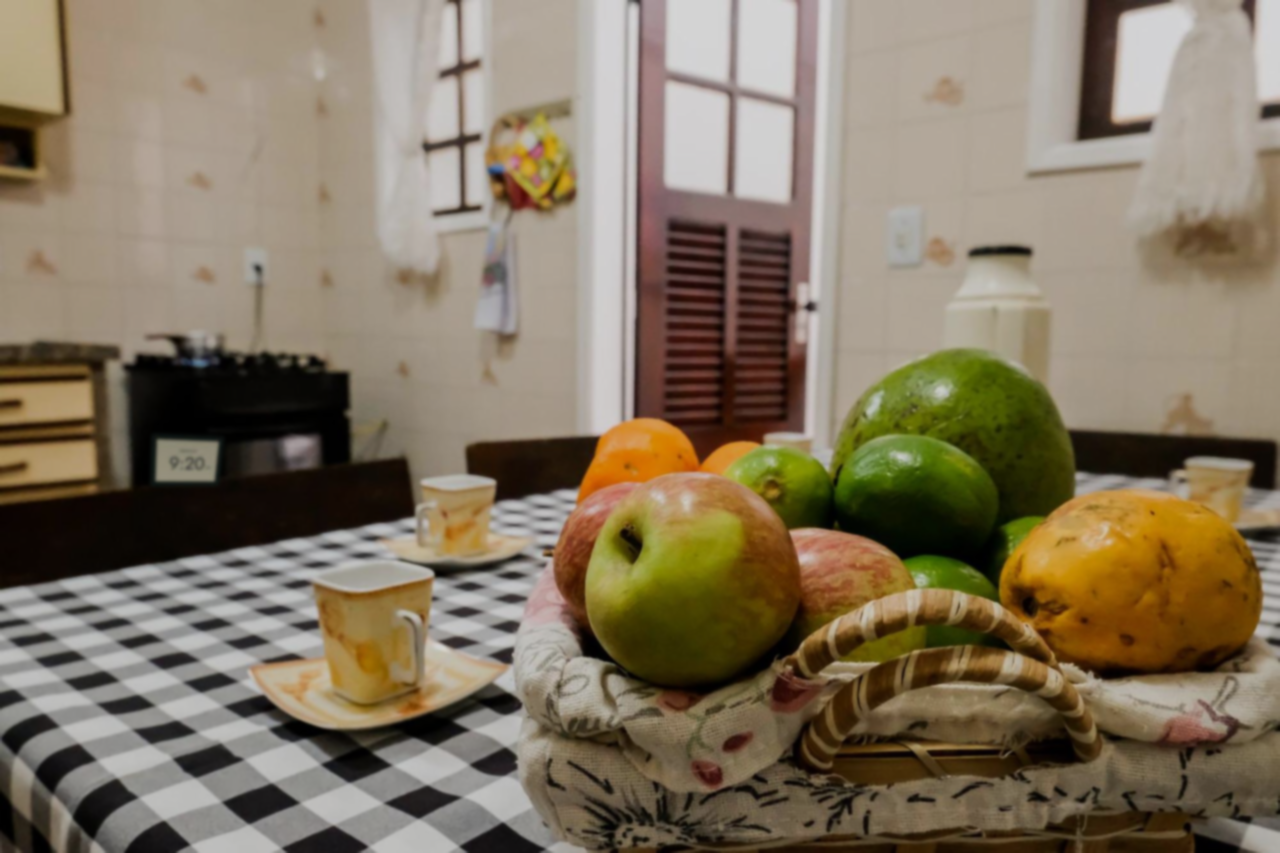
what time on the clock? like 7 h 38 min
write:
9 h 20 min
